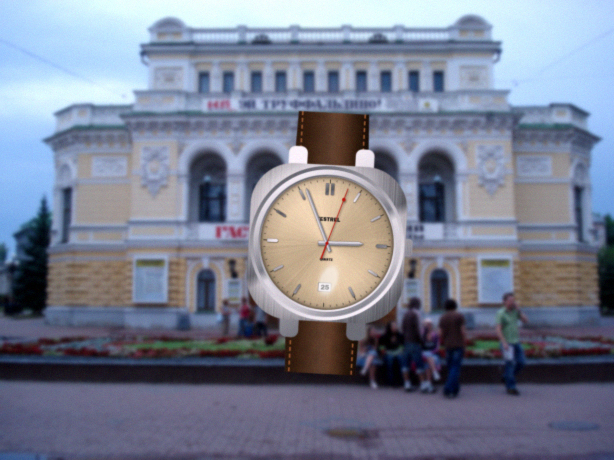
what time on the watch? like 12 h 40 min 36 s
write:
2 h 56 min 03 s
